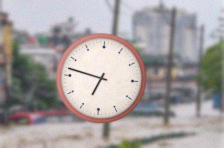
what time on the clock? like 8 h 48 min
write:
6 h 47 min
